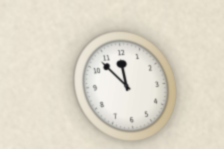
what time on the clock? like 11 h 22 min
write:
11 h 53 min
